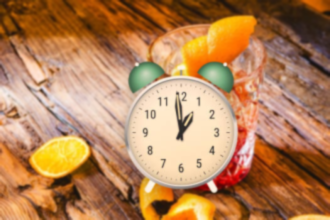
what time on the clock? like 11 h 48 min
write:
12 h 59 min
